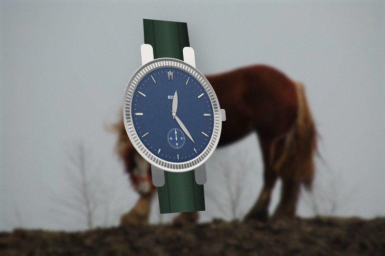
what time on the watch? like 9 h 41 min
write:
12 h 24 min
